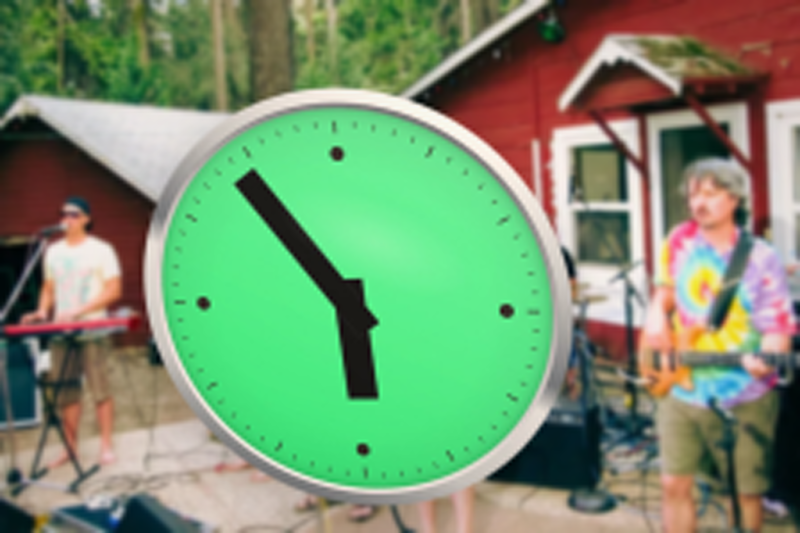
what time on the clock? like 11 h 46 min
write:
5 h 54 min
